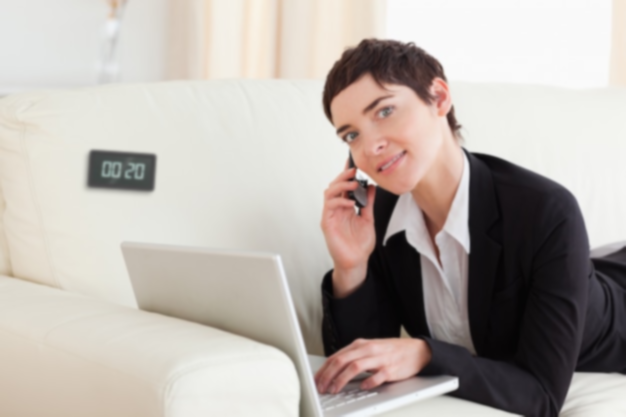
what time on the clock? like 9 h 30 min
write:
0 h 20 min
